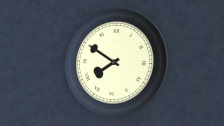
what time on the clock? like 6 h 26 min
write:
7 h 50 min
